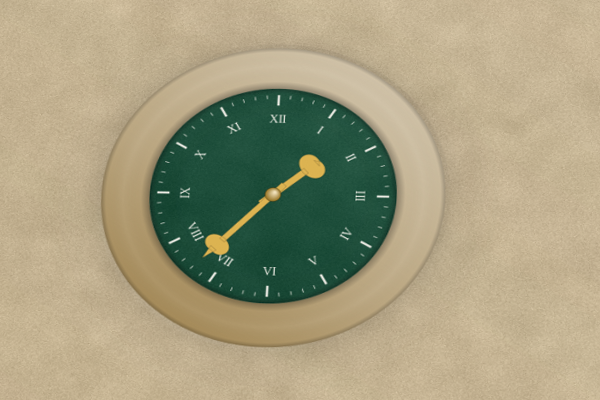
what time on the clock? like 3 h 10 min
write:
1 h 37 min
